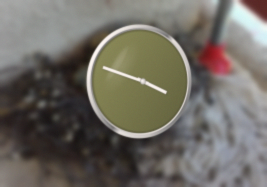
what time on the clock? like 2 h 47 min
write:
3 h 48 min
